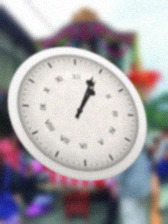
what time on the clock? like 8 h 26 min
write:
1 h 04 min
